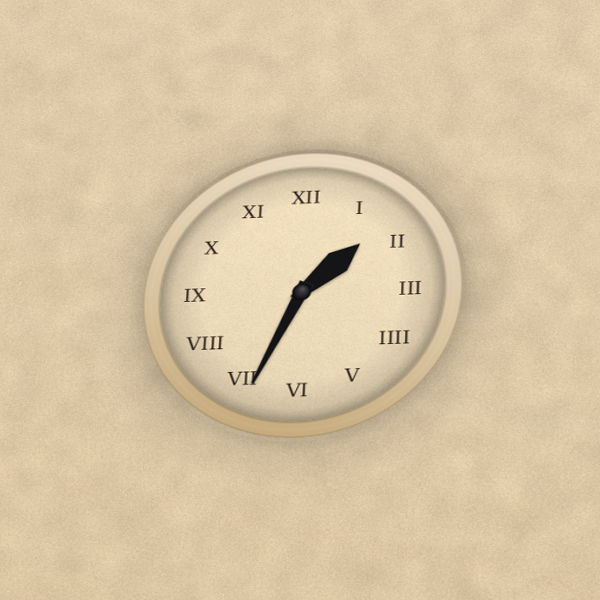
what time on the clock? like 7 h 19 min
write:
1 h 34 min
